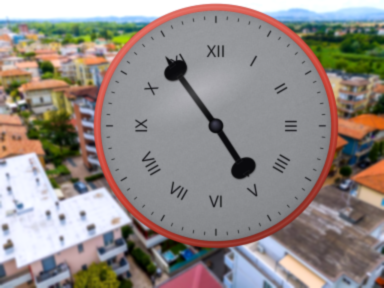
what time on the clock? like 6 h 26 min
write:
4 h 54 min
